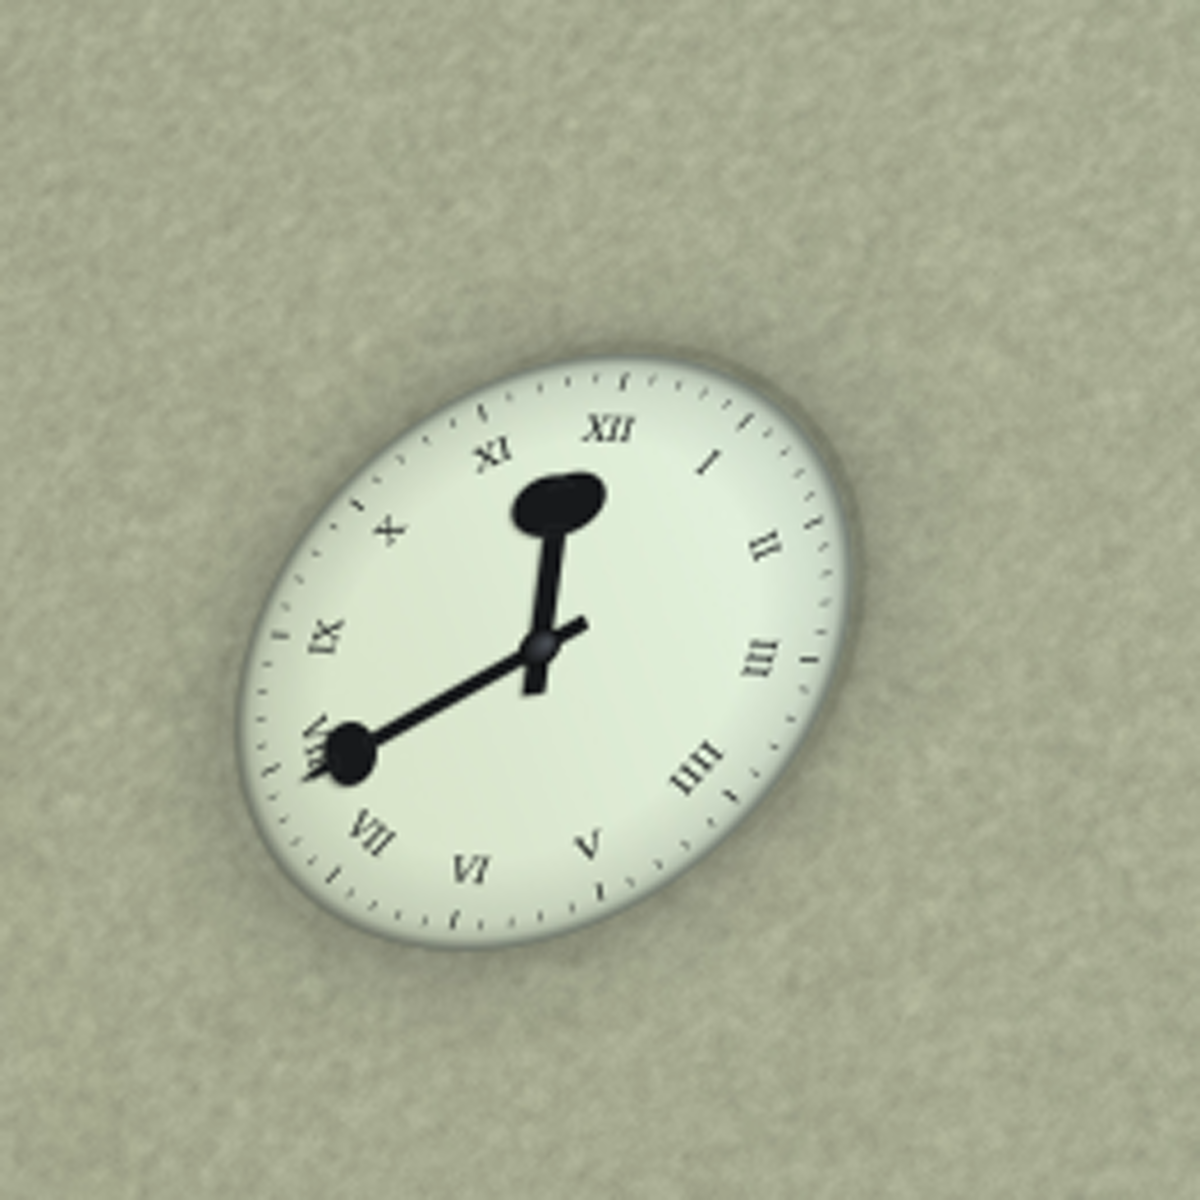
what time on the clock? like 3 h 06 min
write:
11 h 39 min
